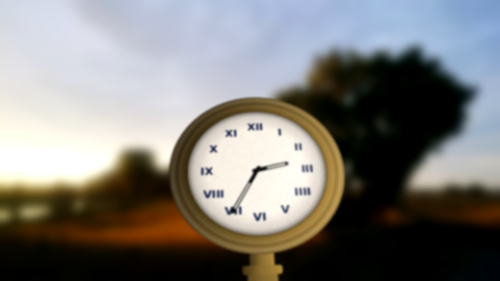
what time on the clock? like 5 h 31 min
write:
2 h 35 min
